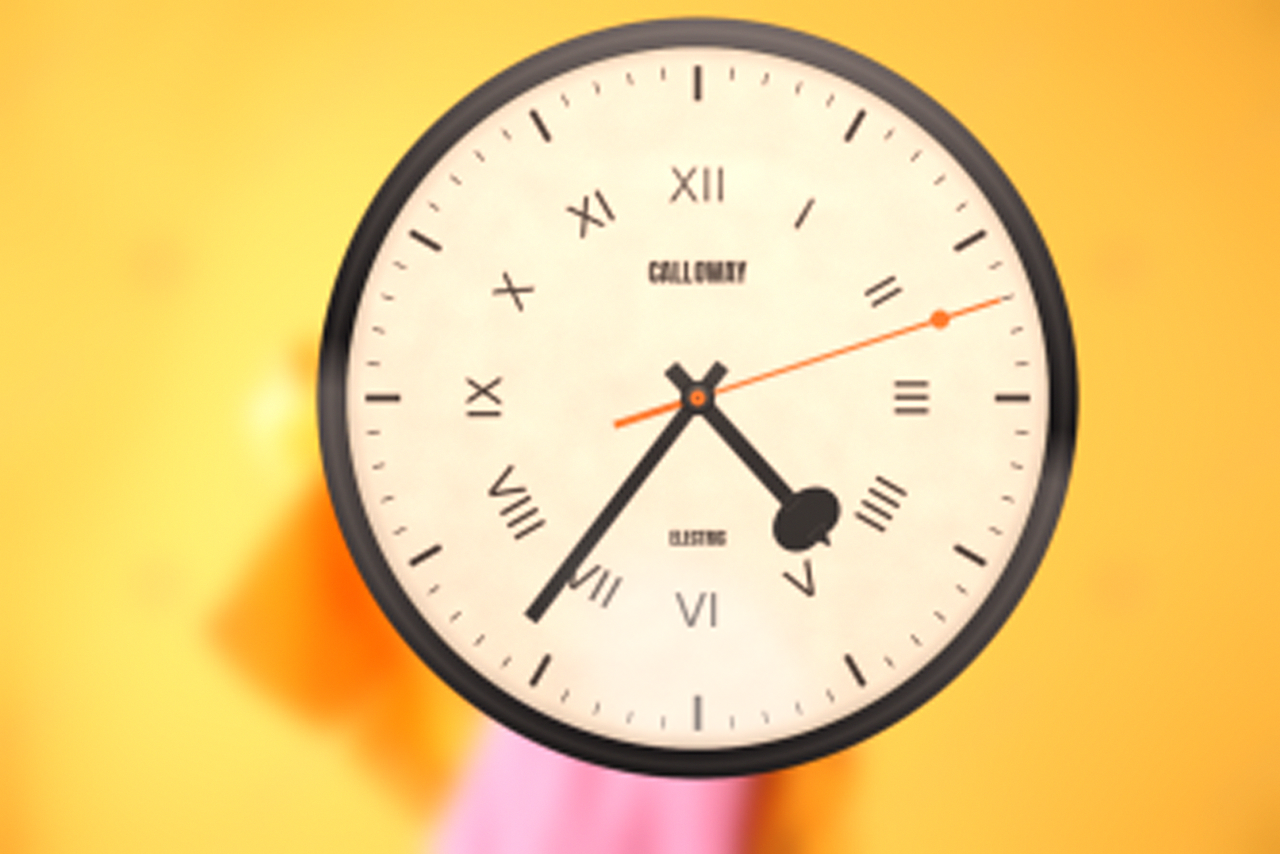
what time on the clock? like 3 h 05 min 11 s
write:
4 h 36 min 12 s
